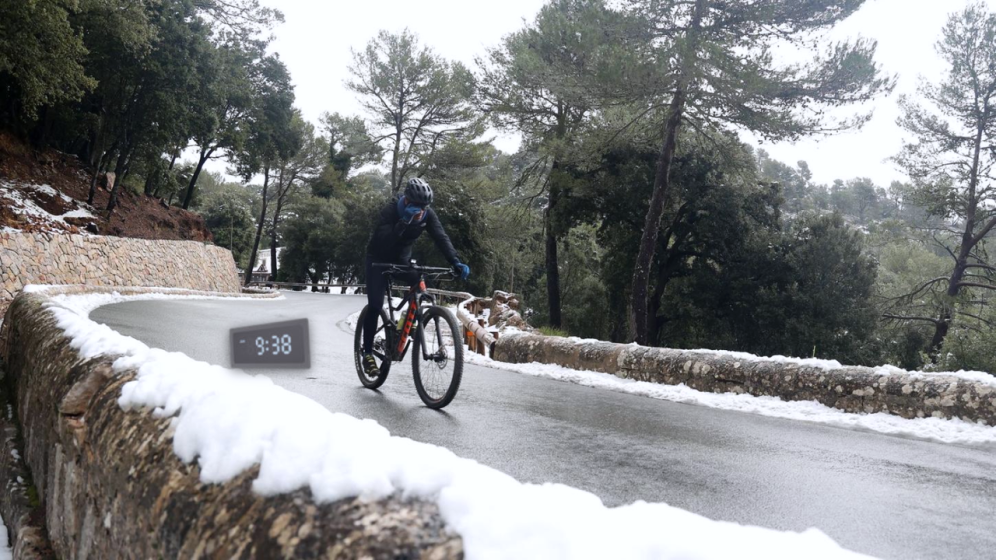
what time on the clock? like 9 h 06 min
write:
9 h 38 min
